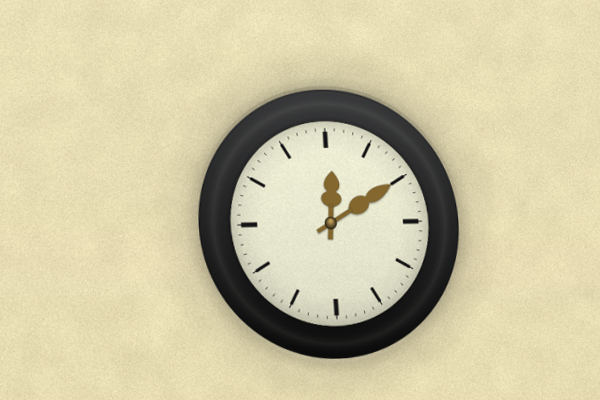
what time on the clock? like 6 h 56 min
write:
12 h 10 min
